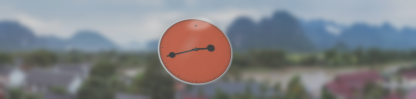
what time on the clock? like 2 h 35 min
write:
2 h 42 min
